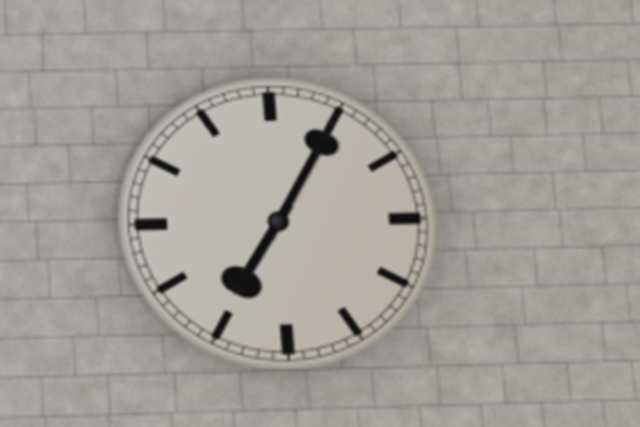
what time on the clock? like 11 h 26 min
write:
7 h 05 min
